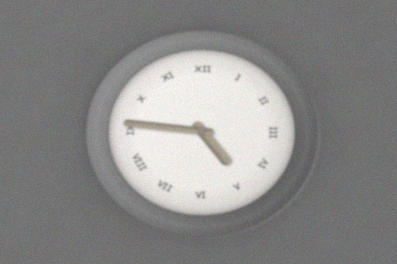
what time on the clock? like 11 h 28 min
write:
4 h 46 min
